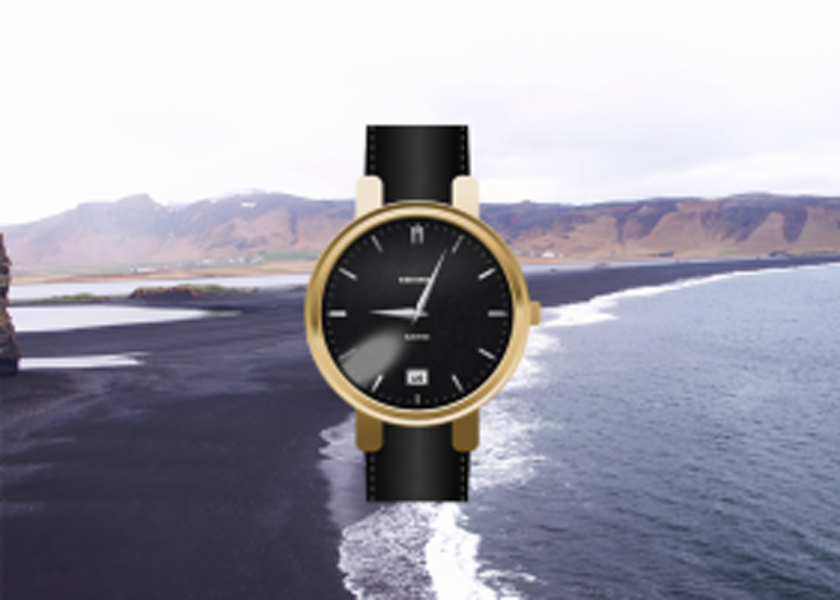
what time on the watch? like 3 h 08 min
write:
9 h 04 min
